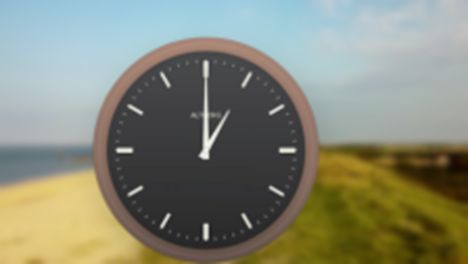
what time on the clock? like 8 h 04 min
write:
1 h 00 min
